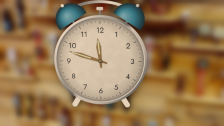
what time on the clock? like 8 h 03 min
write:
11 h 48 min
